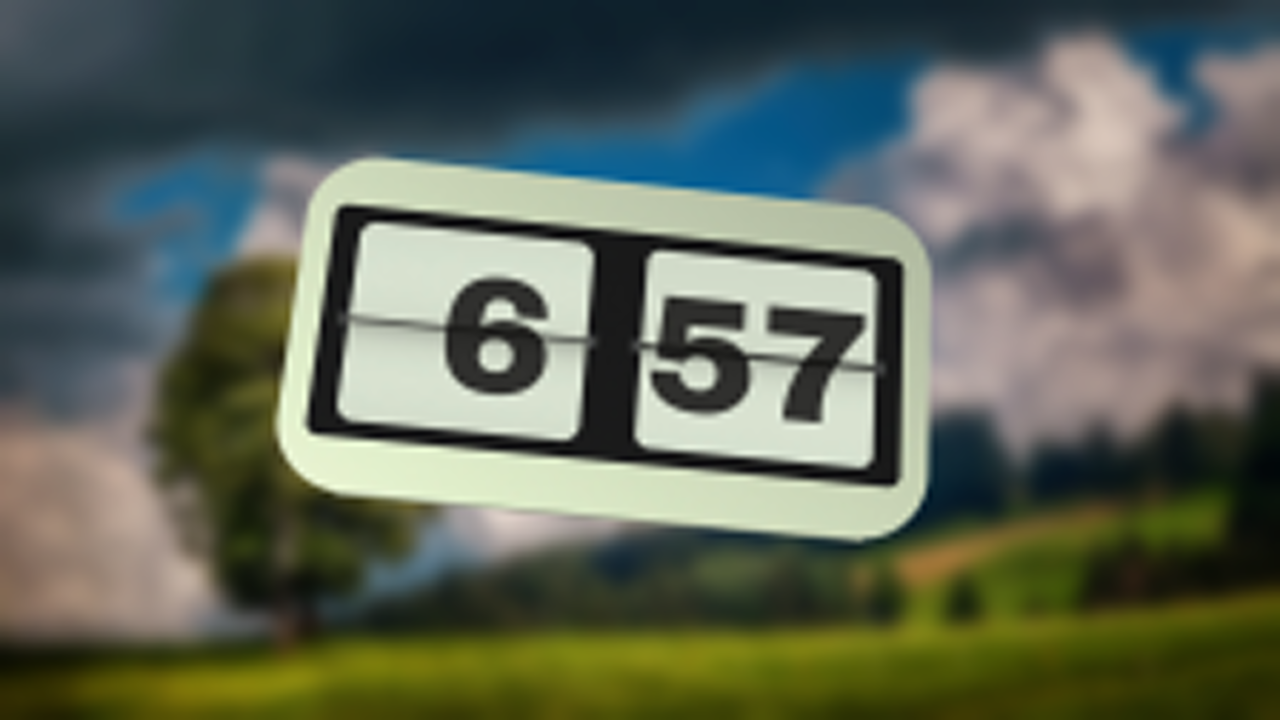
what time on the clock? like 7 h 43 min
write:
6 h 57 min
